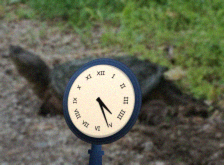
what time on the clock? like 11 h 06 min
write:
4 h 26 min
